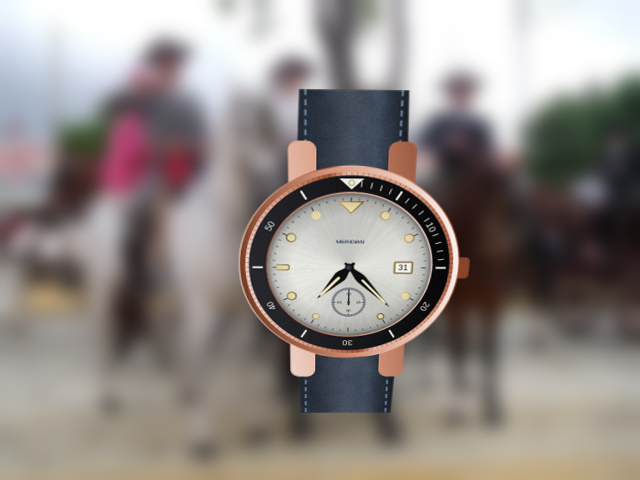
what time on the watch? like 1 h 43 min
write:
7 h 23 min
